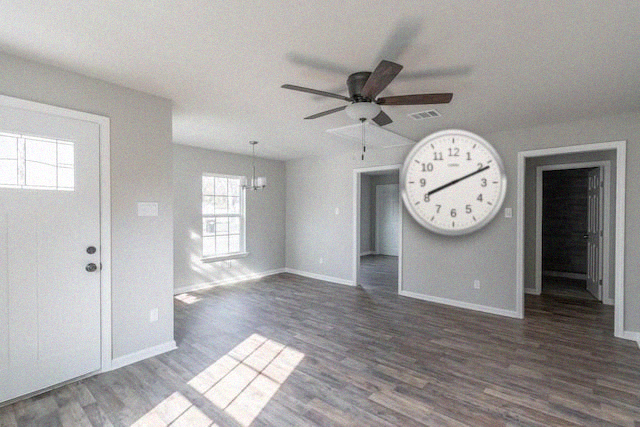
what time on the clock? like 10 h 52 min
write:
8 h 11 min
